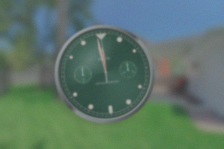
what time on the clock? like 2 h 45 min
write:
11 h 59 min
